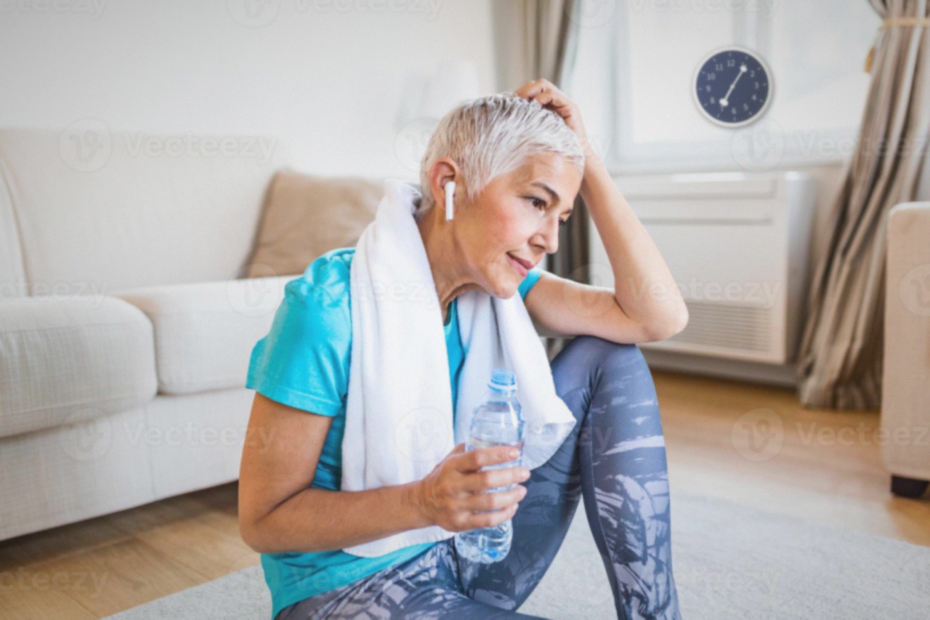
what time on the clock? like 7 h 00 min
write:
7 h 06 min
